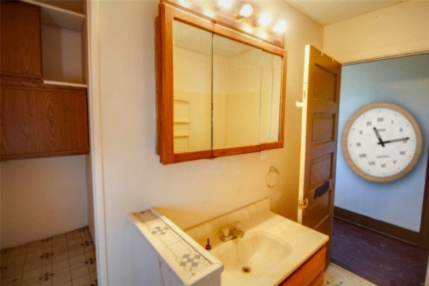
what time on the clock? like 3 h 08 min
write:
11 h 14 min
